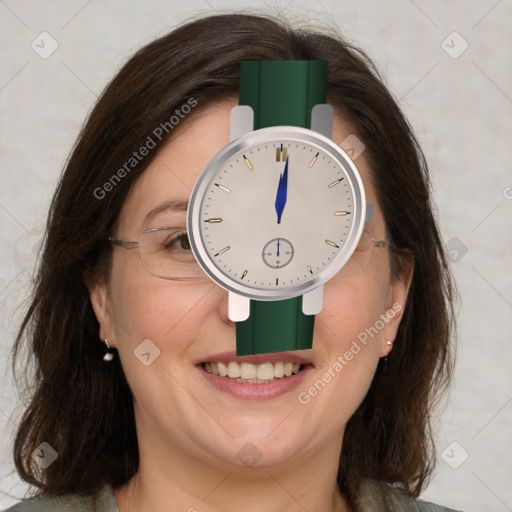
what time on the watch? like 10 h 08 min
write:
12 h 01 min
